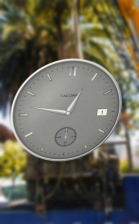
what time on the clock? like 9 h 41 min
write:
12 h 47 min
